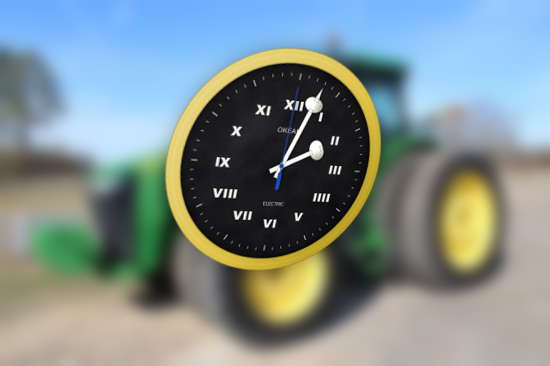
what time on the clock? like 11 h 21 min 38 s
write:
2 h 03 min 00 s
